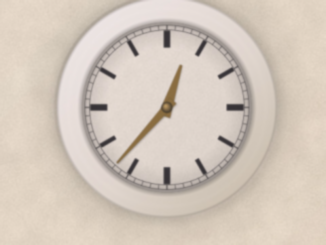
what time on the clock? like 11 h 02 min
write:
12 h 37 min
